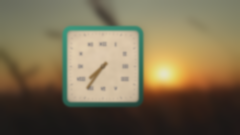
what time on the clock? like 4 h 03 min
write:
7 h 36 min
